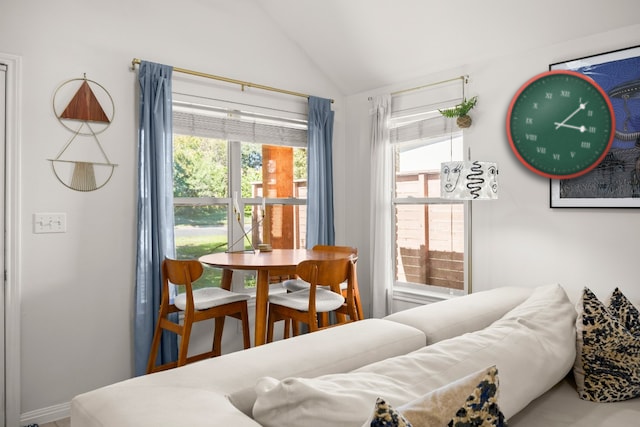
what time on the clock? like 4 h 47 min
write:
3 h 07 min
